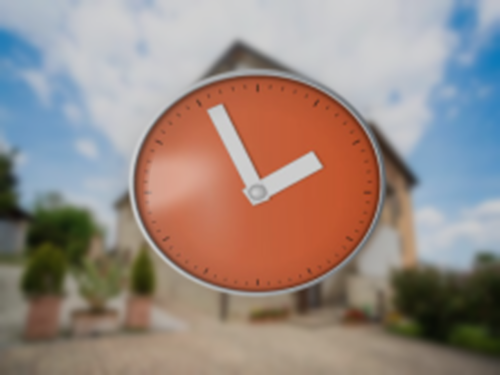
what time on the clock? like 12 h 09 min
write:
1 h 56 min
